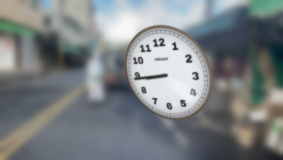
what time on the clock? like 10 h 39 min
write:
8 h 44 min
